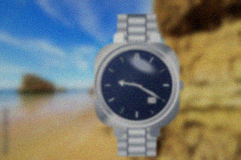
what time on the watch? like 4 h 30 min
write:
9 h 20 min
